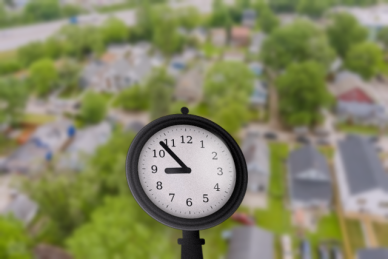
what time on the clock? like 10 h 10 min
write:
8 h 53 min
